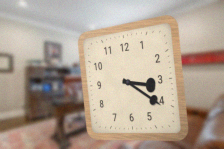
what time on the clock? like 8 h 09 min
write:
3 h 21 min
